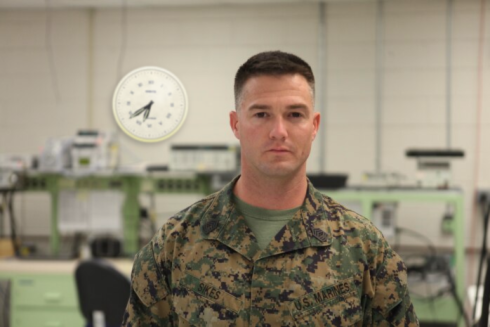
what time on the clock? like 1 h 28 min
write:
6 h 39 min
